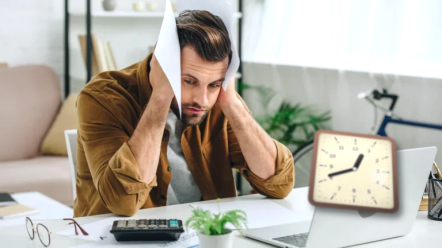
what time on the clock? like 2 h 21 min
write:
12 h 41 min
